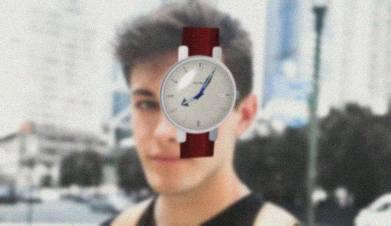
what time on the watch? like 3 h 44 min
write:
8 h 05 min
